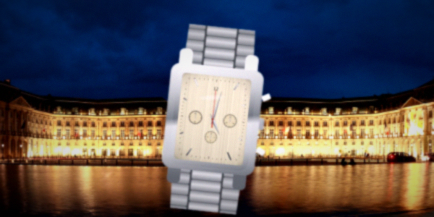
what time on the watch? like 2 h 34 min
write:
5 h 02 min
